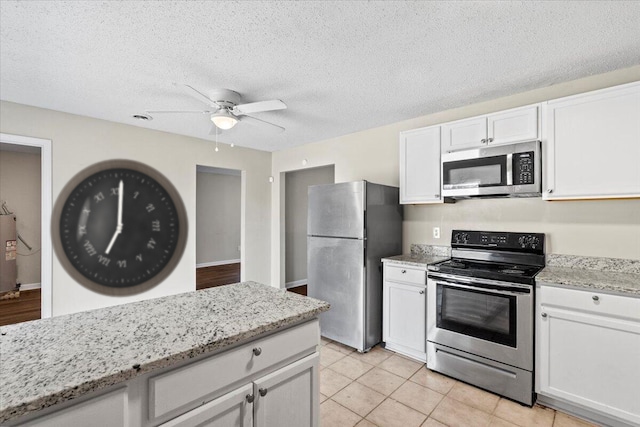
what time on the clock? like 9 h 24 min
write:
7 h 01 min
